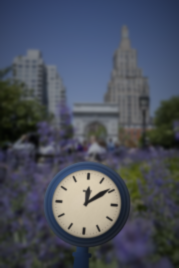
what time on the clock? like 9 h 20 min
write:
12 h 09 min
